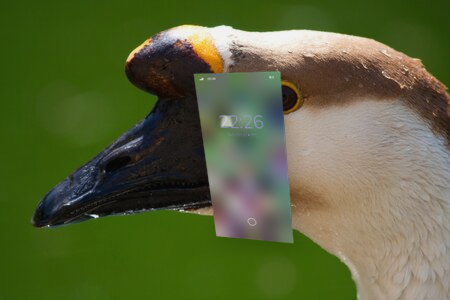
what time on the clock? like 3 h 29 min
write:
22 h 26 min
